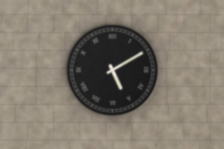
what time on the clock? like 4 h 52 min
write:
5 h 10 min
